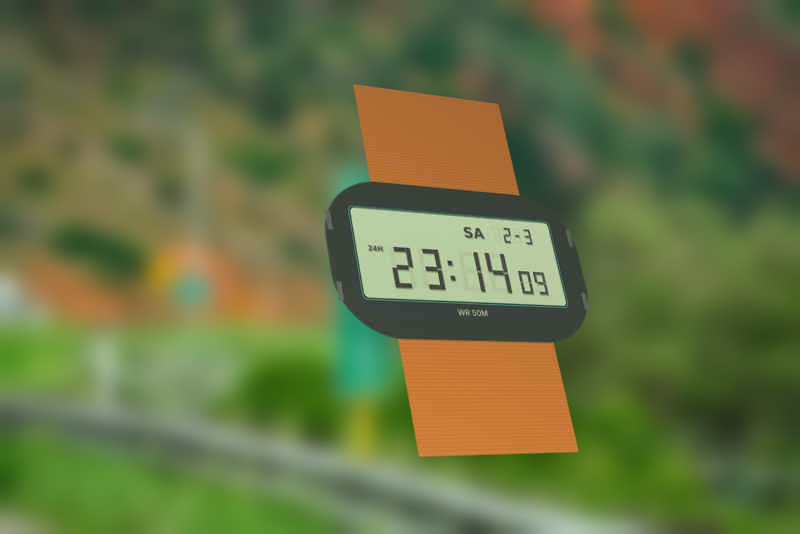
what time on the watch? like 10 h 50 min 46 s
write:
23 h 14 min 09 s
